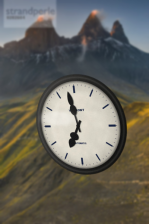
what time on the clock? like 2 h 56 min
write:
6 h 58 min
